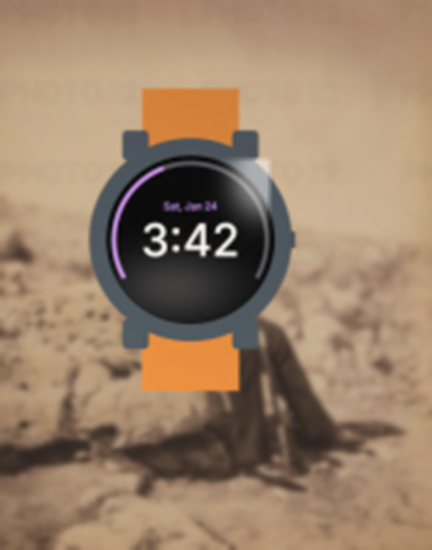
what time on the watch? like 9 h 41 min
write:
3 h 42 min
